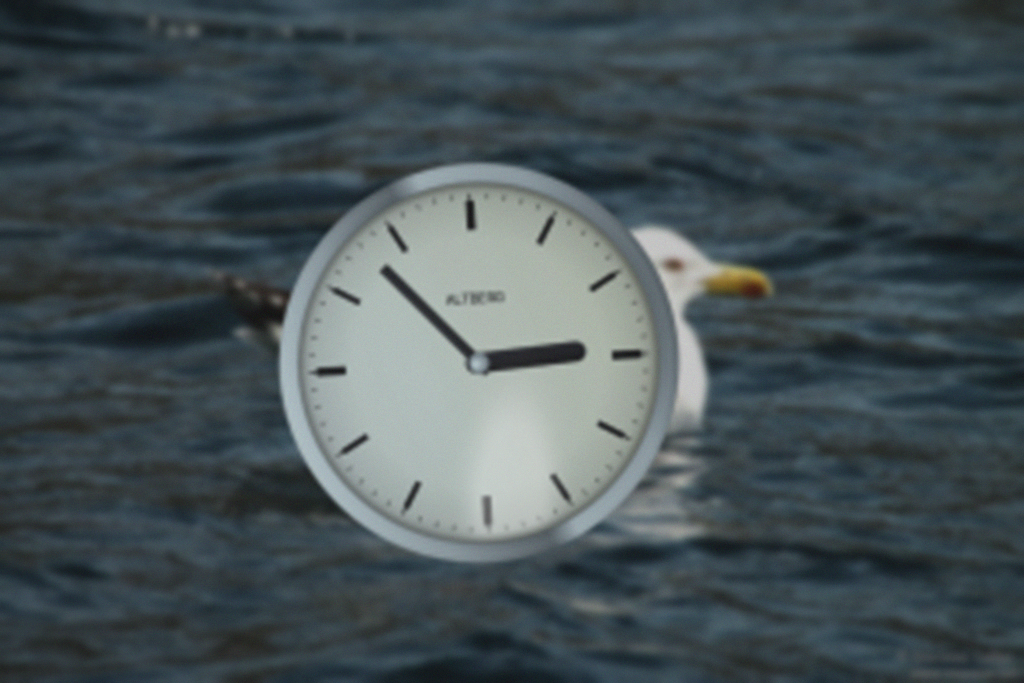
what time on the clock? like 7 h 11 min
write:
2 h 53 min
